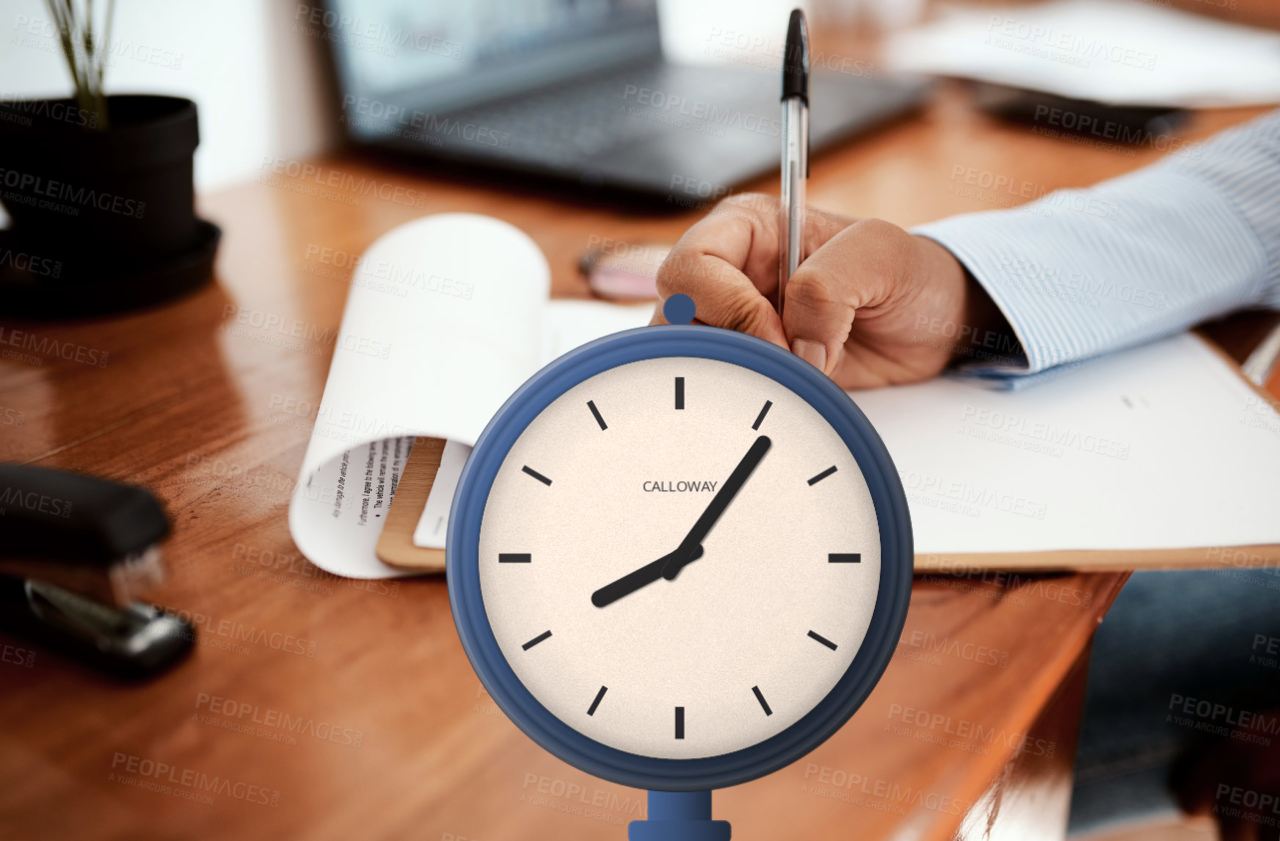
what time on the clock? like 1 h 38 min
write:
8 h 06 min
